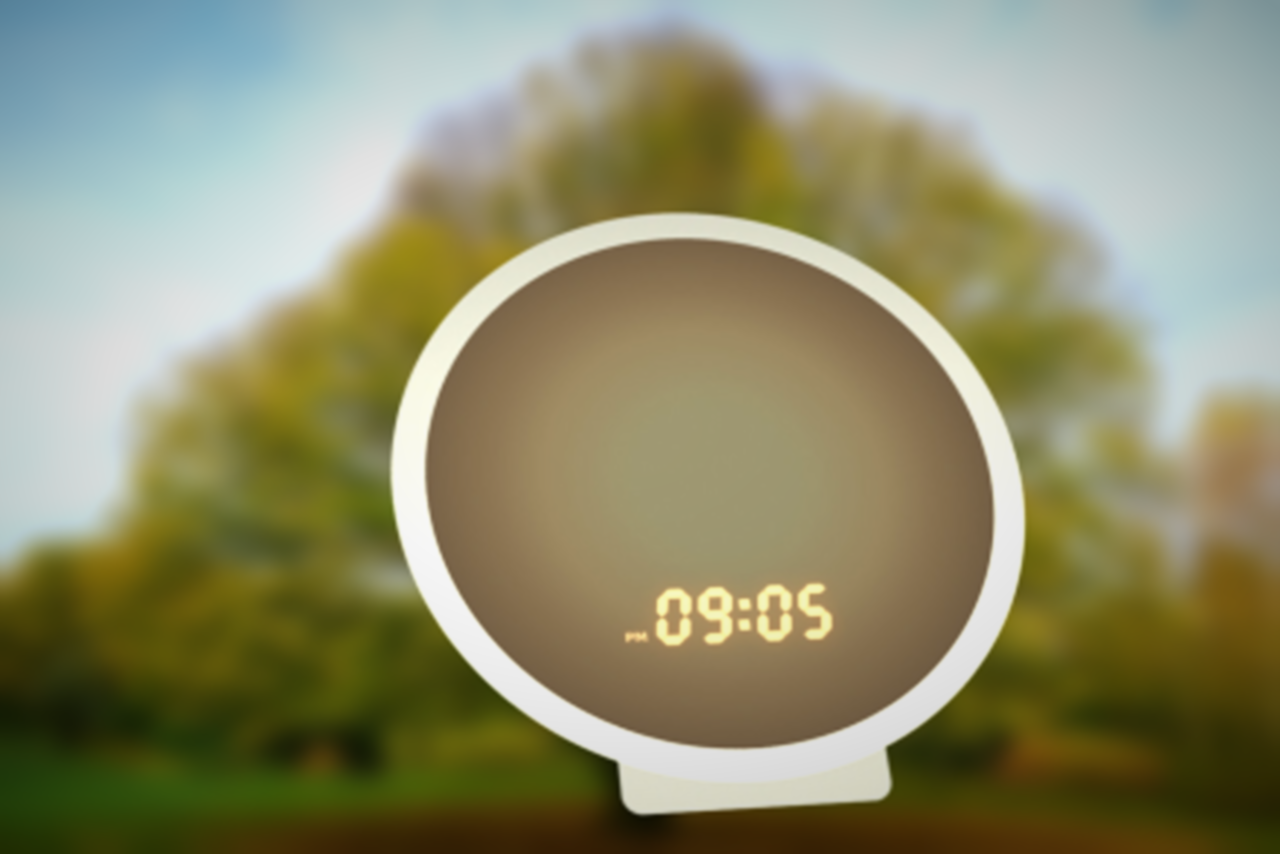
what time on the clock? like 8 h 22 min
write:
9 h 05 min
